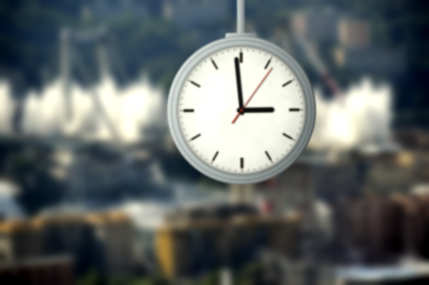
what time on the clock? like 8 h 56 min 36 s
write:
2 h 59 min 06 s
